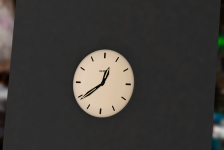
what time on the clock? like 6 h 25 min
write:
12 h 39 min
